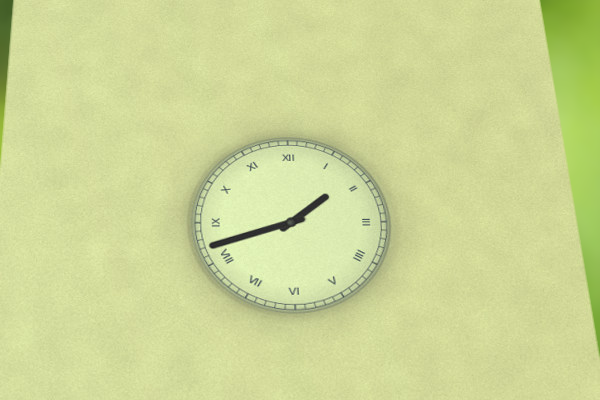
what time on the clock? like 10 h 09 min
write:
1 h 42 min
